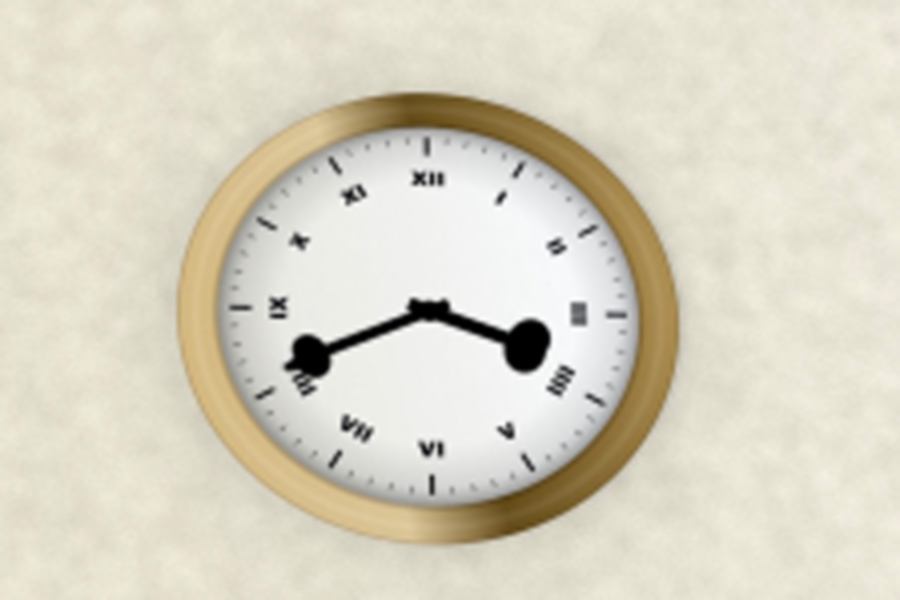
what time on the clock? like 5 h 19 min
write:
3 h 41 min
